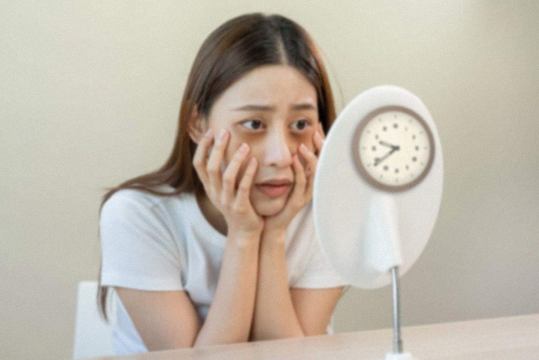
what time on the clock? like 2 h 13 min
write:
9 h 39 min
